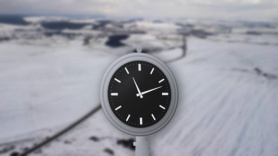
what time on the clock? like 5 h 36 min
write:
11 h 12 min
